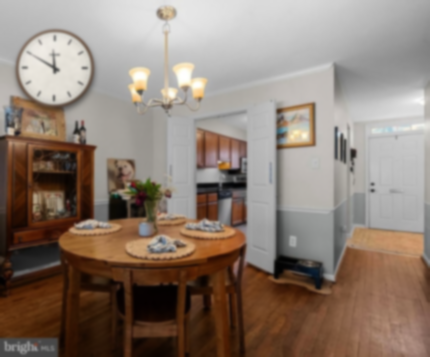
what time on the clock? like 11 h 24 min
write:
11 h 50 min
